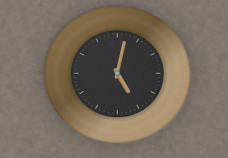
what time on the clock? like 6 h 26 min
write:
5 h 02 min
